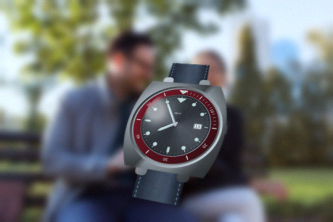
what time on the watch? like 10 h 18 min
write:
7 h 55 min
